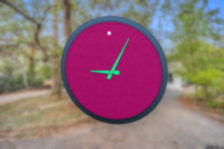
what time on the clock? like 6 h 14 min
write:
9 h 05 min
